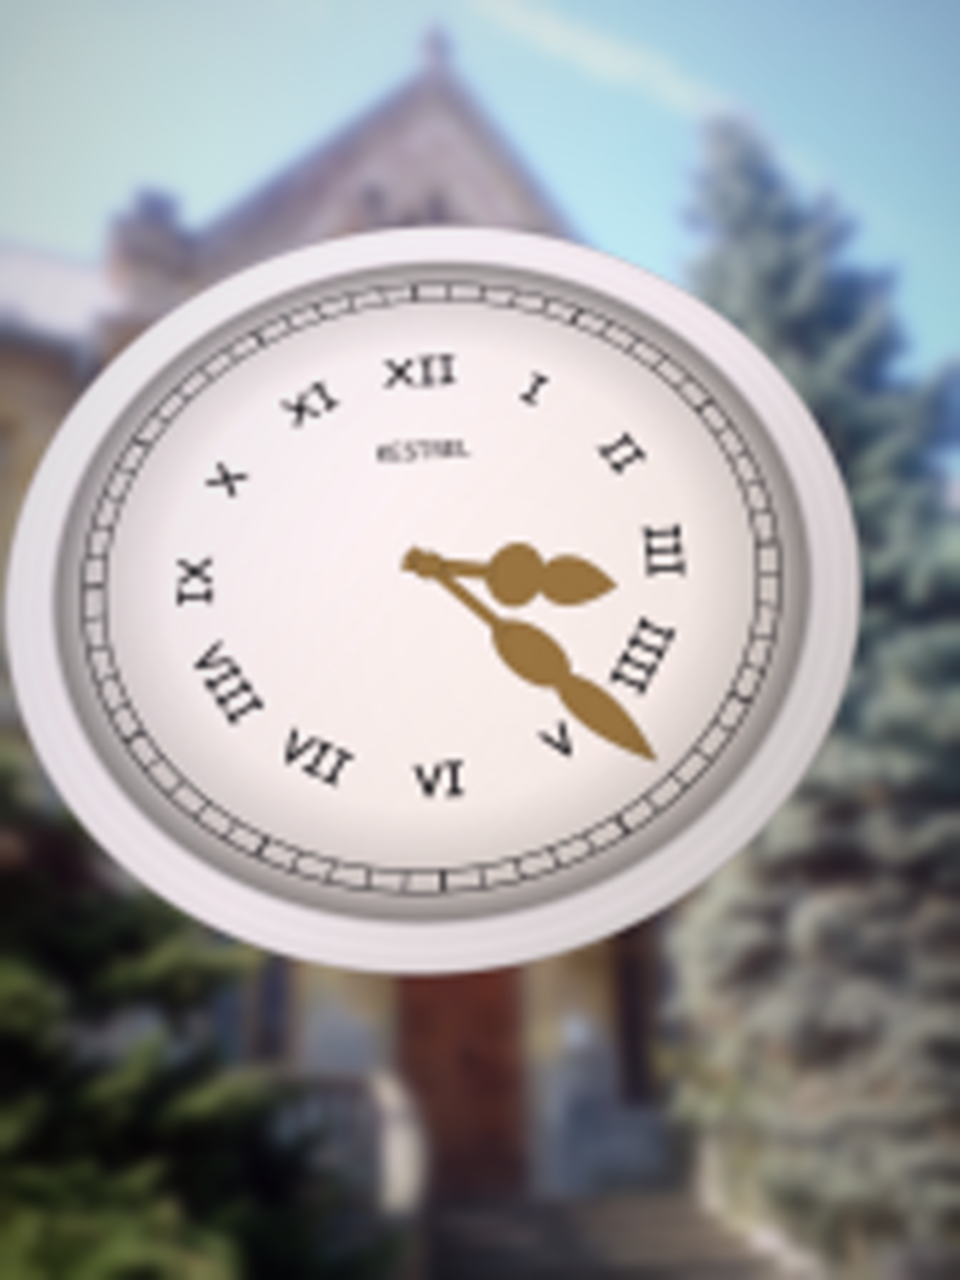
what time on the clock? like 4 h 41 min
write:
3 h 23 min
